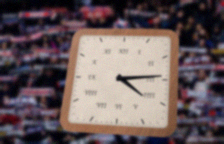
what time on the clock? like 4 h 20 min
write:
4 h 14 min
